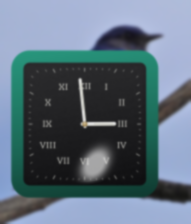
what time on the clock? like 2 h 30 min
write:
2 h 59 min
